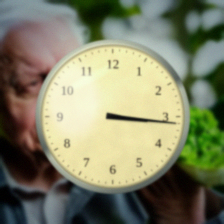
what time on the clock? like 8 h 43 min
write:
3 h 16 min
